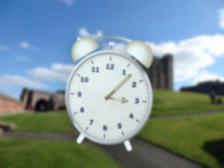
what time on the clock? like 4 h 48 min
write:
3 h 07 min
